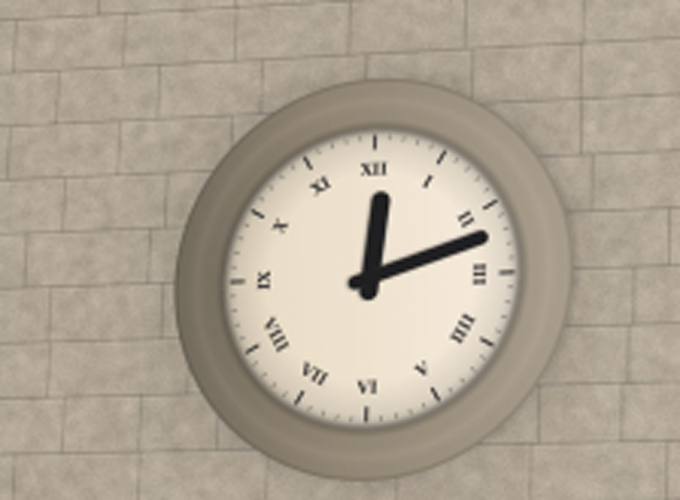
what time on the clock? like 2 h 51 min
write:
12 h 12 min
